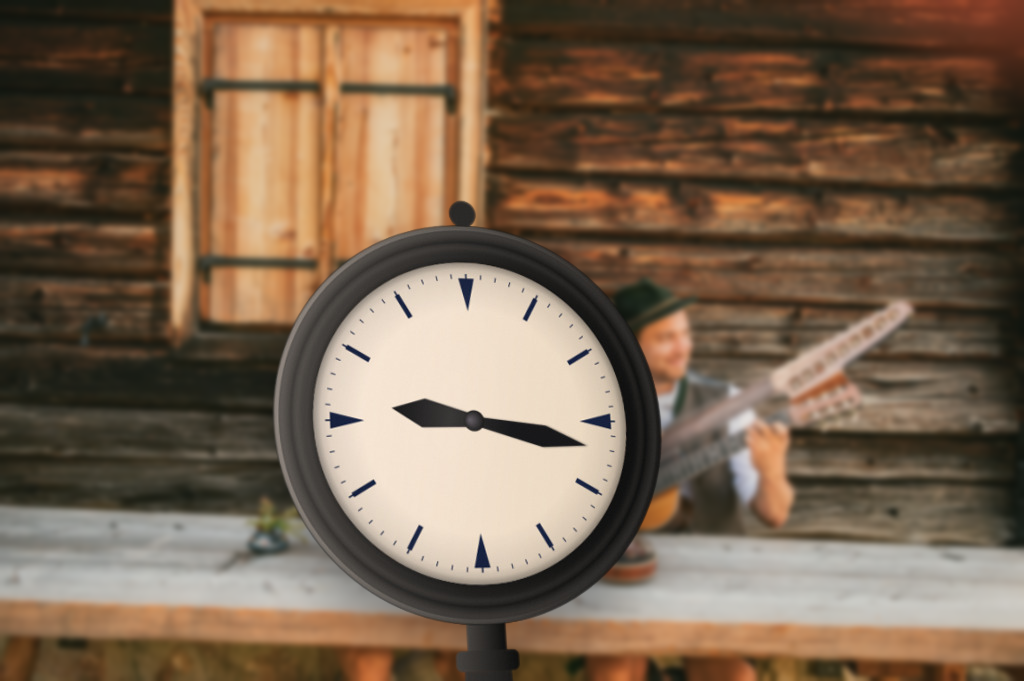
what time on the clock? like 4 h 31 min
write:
9 h 17 min
